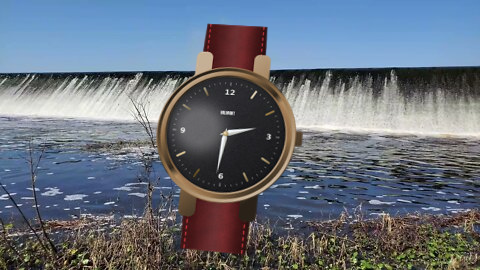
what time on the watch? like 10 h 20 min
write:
2 h 31 min
